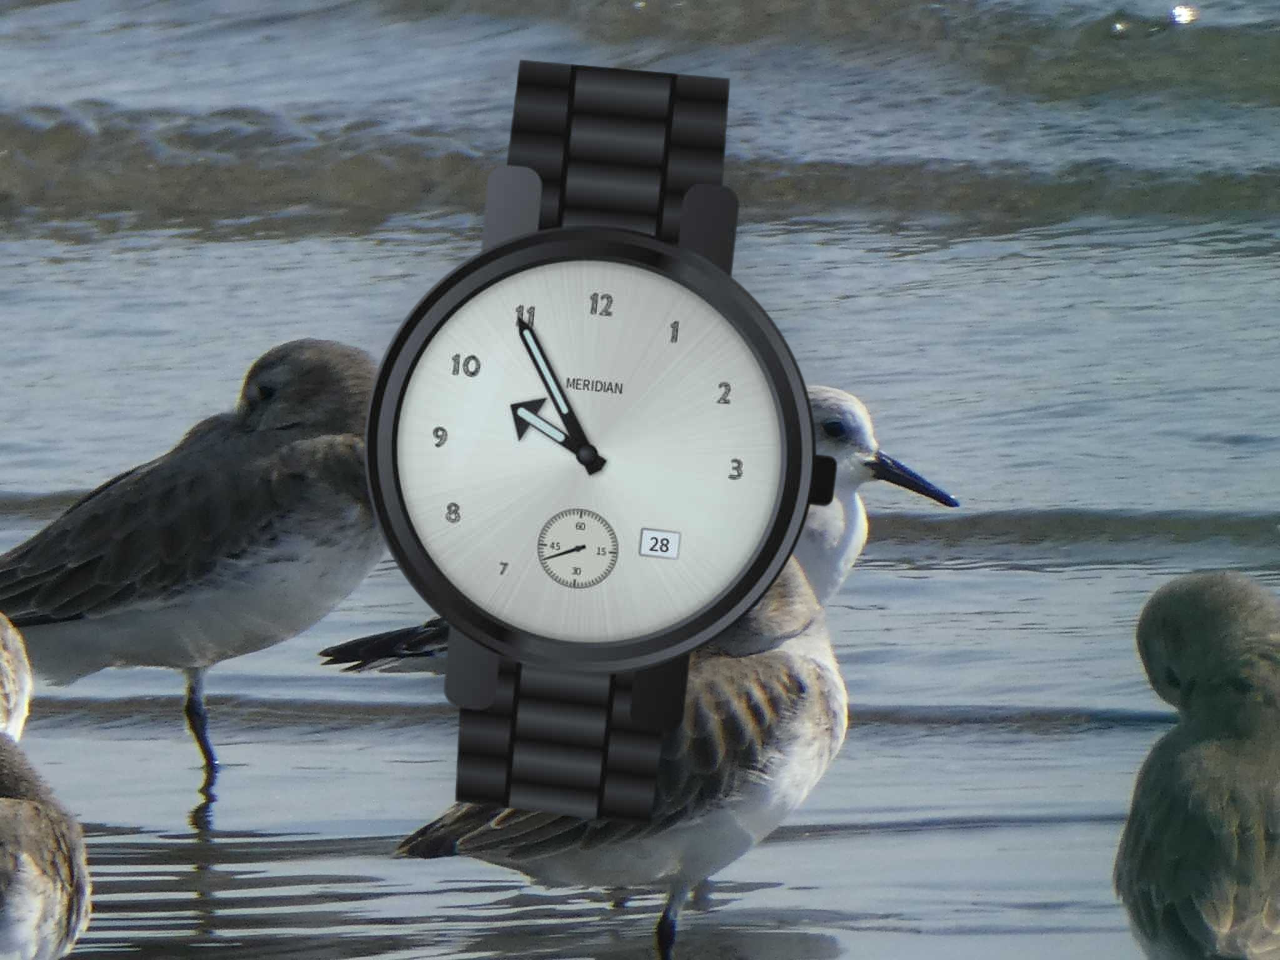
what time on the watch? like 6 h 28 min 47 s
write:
9 h 54 min 41 s
